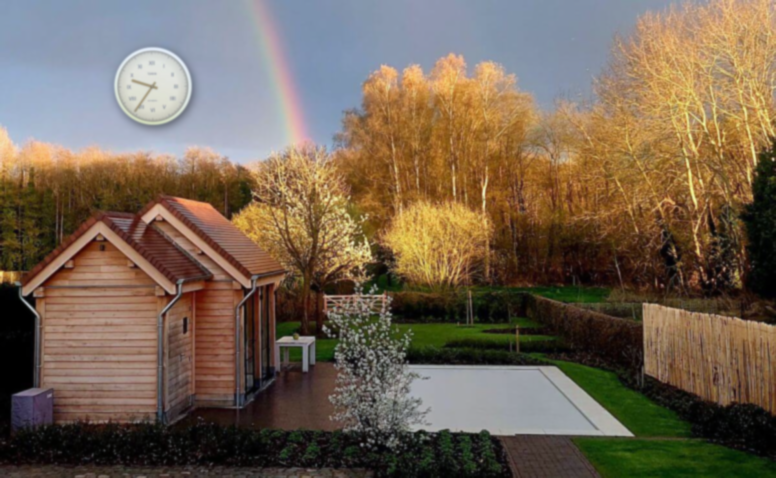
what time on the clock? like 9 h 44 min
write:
9 h 36 min
